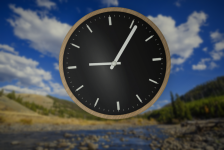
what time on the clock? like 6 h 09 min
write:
9 h 06 min
